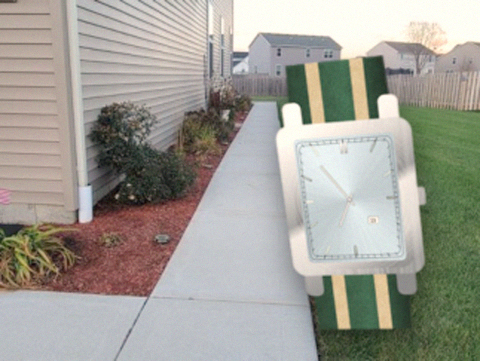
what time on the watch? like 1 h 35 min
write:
6 h 54 min
